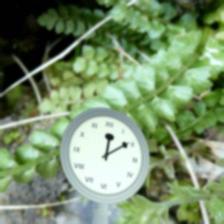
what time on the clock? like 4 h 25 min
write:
12 h 09 min
